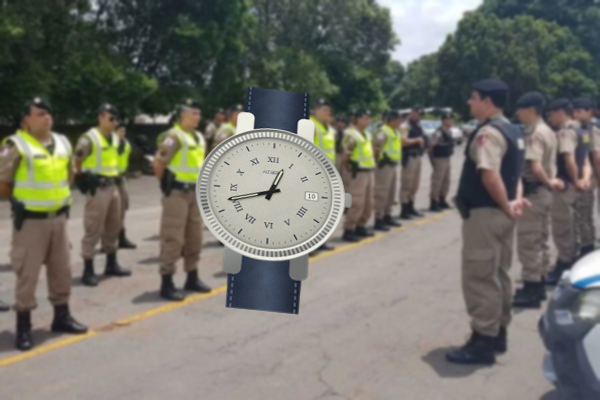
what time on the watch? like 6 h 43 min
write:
12 h 42 min
